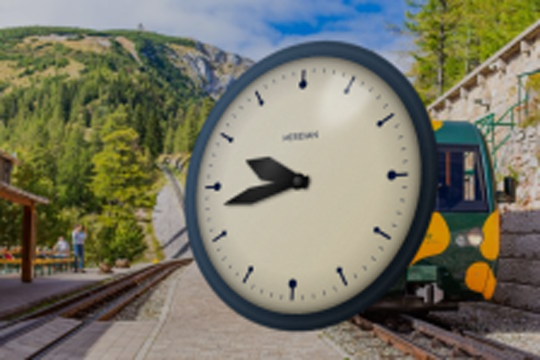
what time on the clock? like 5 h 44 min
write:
9 h 43 min
